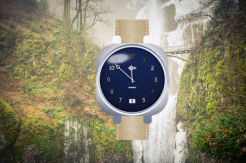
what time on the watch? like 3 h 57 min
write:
11 h 52 min
